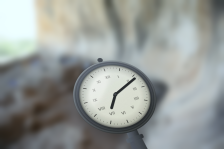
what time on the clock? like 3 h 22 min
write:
7 h 11 min
